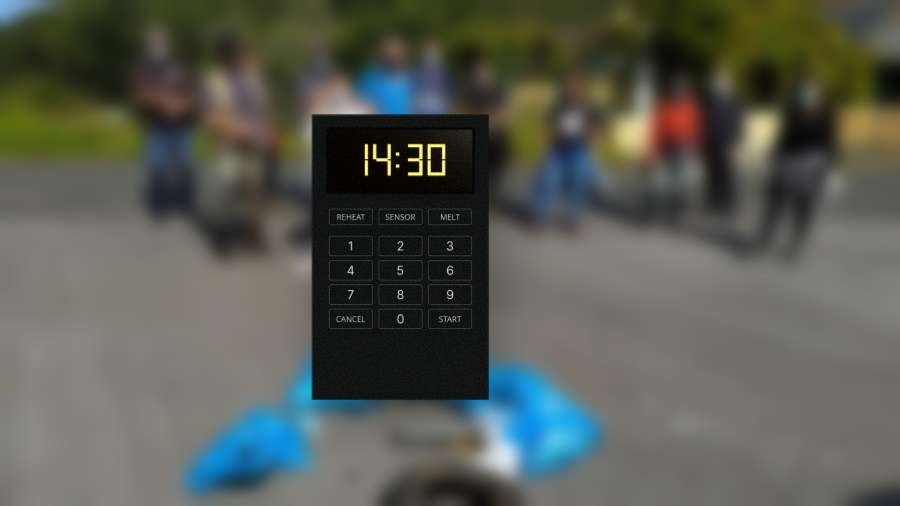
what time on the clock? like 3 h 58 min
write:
14 h 30 min
